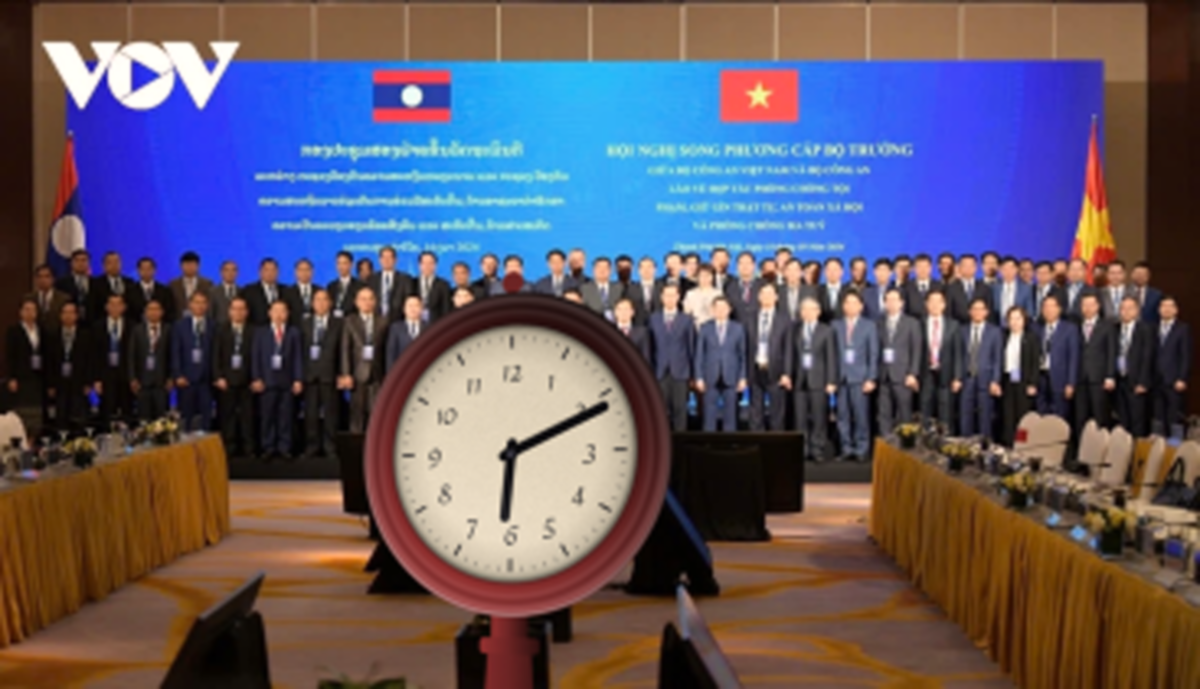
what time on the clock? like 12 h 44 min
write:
6 h 11 min
